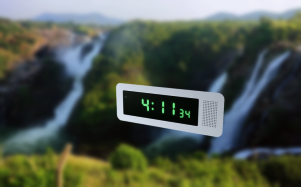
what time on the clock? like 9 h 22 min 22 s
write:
4 h 11 min 34 s
